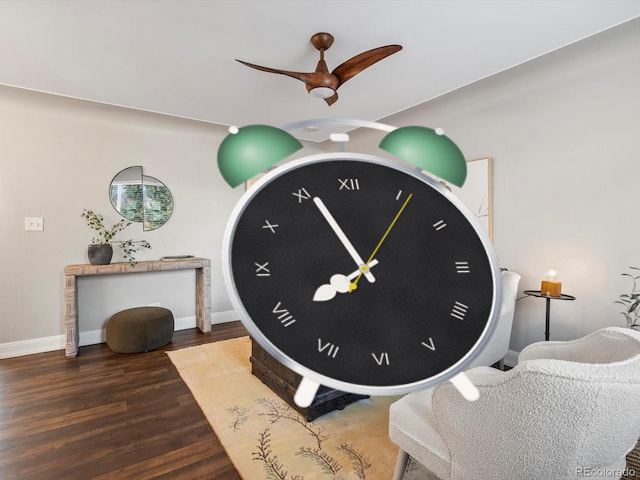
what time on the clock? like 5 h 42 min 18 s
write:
7 h 56 min 06 s
